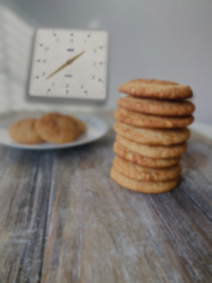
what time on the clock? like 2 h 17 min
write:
1 h 38 min
